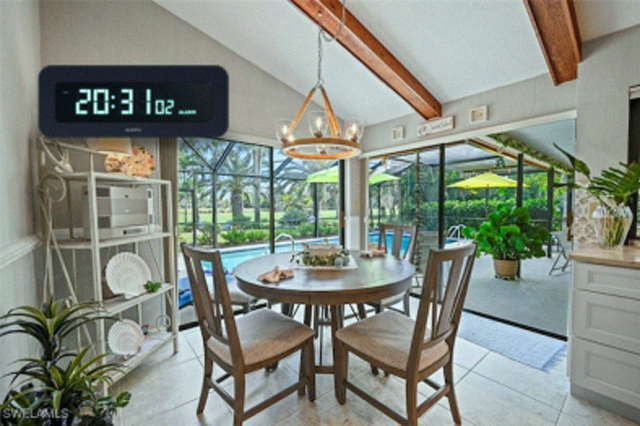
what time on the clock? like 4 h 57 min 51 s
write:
20 h 31 min 02 s
